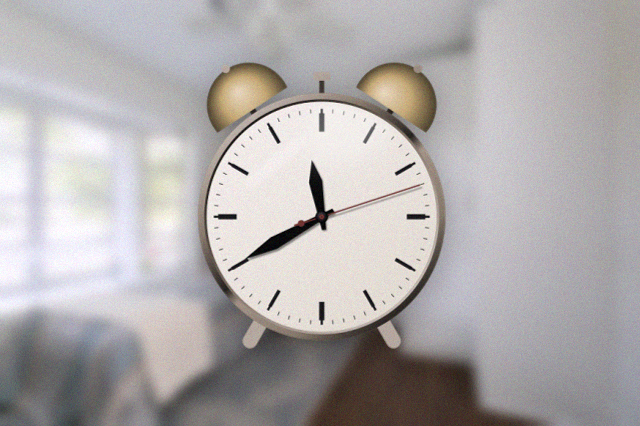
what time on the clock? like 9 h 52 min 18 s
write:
11 h 40 min 12 s
